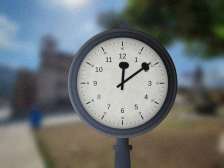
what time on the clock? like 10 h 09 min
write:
12 h 09 min
